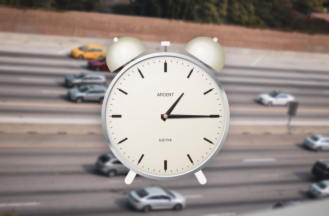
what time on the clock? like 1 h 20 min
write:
1 h 15 min
